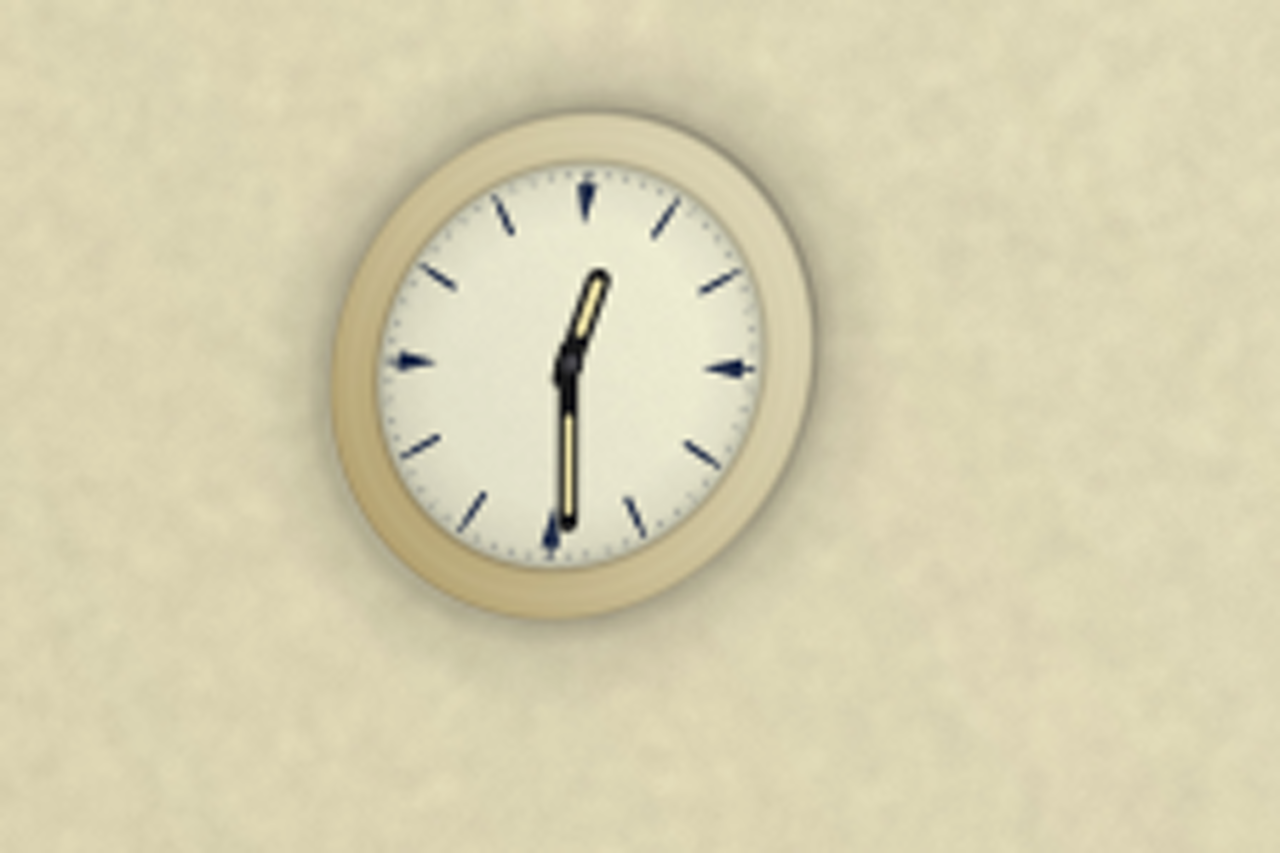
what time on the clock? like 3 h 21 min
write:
12 h 29 min
